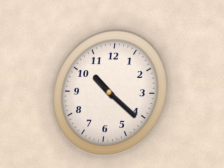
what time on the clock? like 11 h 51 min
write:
10 h 21 min
